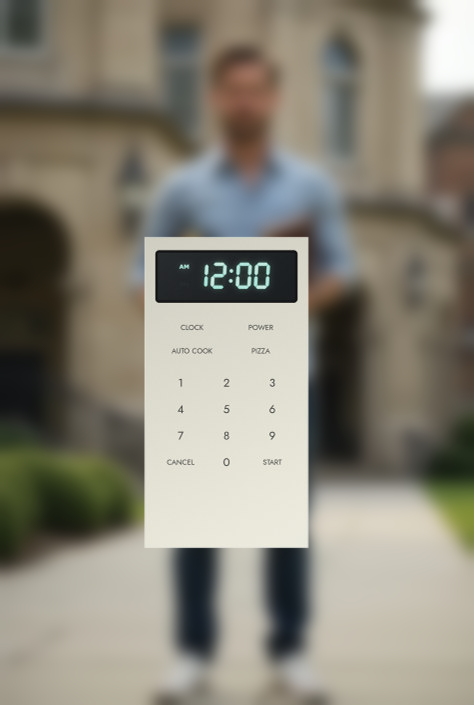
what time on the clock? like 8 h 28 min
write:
12 h 00 min
